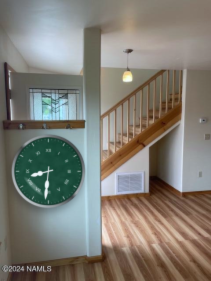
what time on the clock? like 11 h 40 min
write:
8 h 31 min
